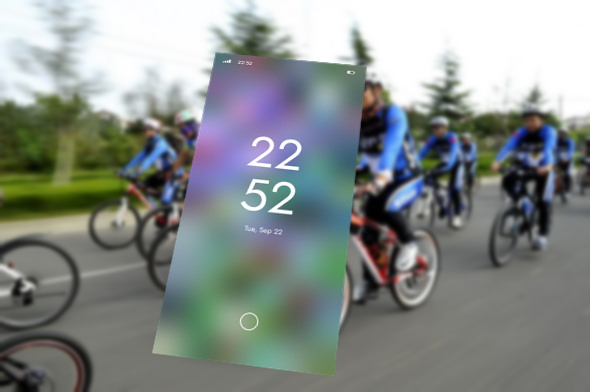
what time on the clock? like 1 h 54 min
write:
22 h 52 min
